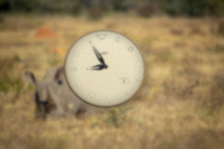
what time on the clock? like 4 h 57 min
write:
8 h 56 min
